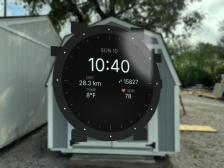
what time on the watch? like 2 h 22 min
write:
10 h 40 min
